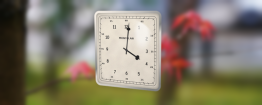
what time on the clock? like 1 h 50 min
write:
4 h 01 min
